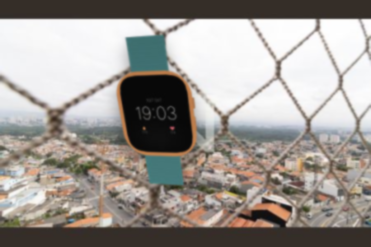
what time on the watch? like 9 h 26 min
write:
19 h 03 min
